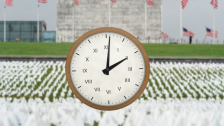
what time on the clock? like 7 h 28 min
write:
2 h 01 min
